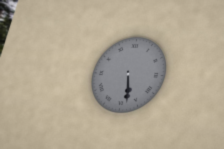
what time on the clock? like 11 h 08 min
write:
5 h 28 min
